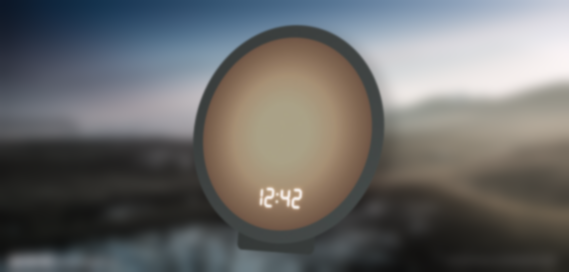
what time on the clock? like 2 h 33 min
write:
12 h 42 min
